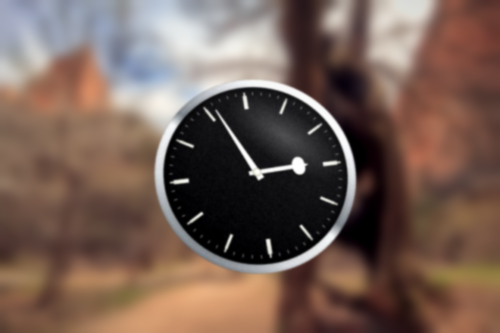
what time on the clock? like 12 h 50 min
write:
2 h 56 min
